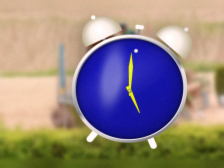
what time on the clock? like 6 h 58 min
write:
4 h 59 min
